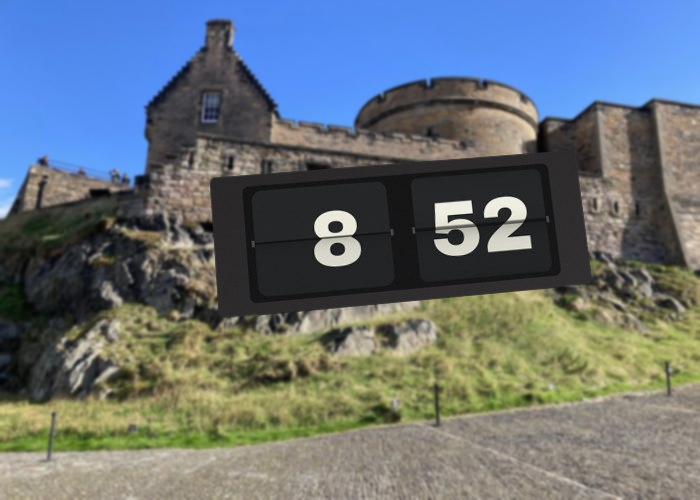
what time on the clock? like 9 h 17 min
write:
8 h 52 min
